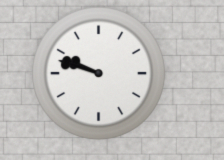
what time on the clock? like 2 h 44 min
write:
9 h 48 min
